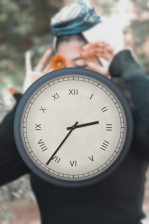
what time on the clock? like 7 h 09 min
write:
2 h 36 min
